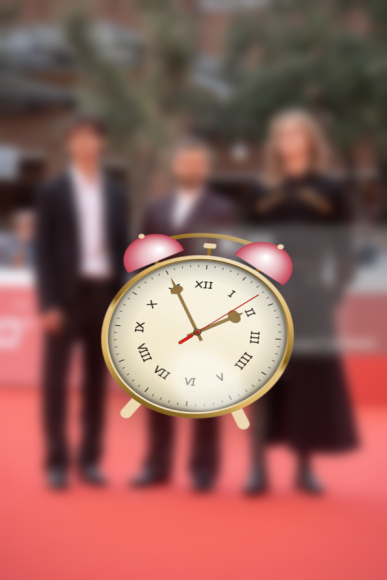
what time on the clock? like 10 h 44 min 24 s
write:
1 h 55 min 08 s
